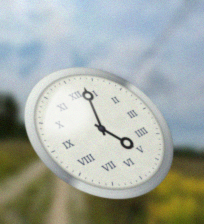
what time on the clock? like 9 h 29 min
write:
5 h 03 min
